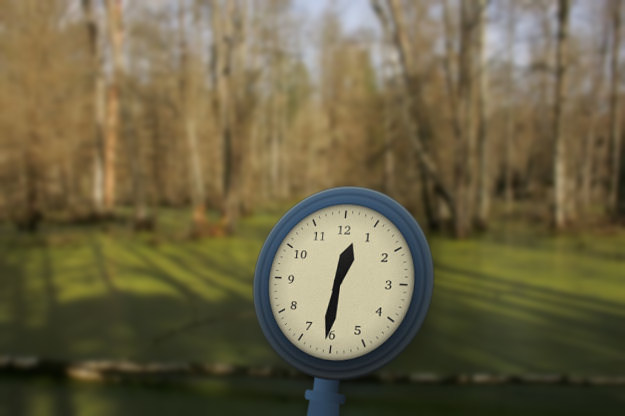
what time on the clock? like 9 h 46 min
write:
12 h 31 min
